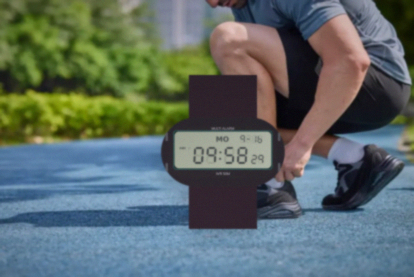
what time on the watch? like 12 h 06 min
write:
9 h 58 min
